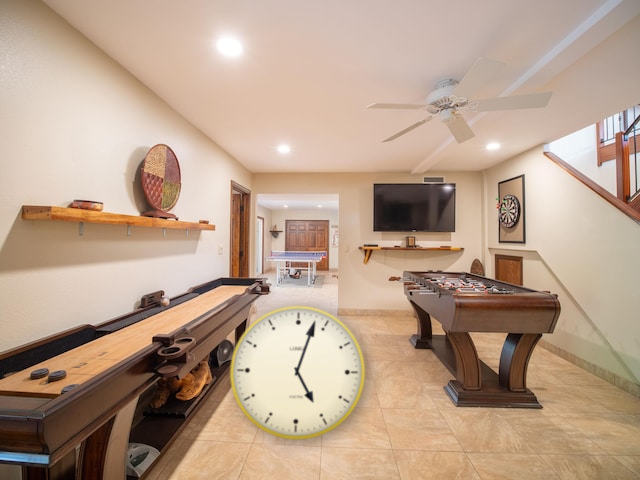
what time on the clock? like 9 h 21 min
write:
5 h 03 min
